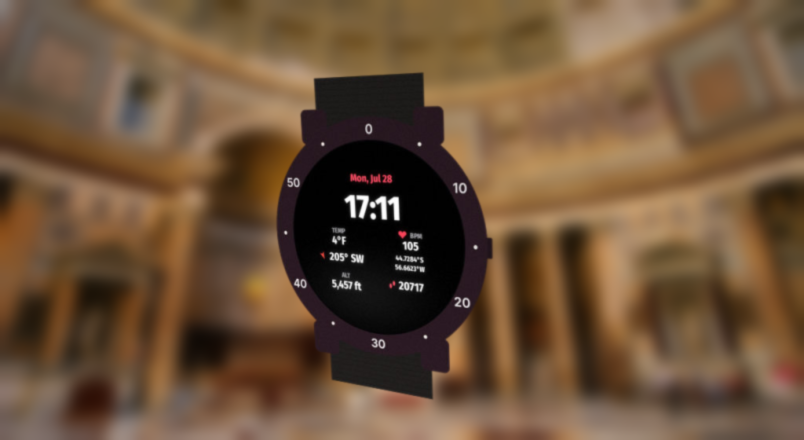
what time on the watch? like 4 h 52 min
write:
17 h 11 min
